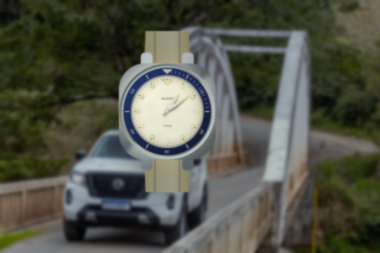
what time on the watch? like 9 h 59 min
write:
1 h 09 min
